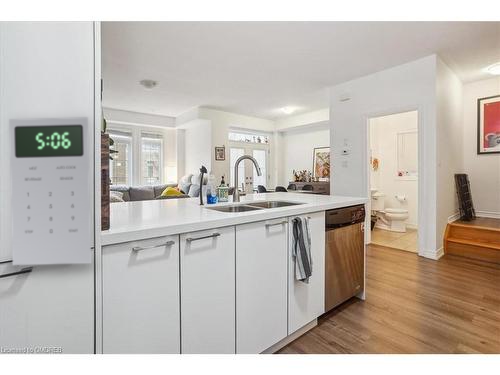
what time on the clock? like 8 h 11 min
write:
5 h 06 min
